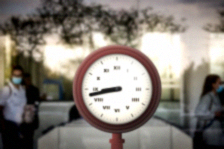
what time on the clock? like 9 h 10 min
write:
8 h 43 min
